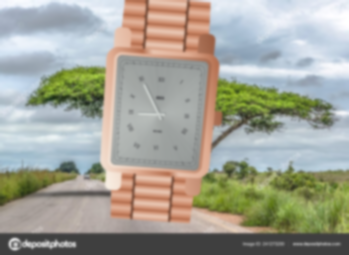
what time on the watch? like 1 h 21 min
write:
8 h 55 min
